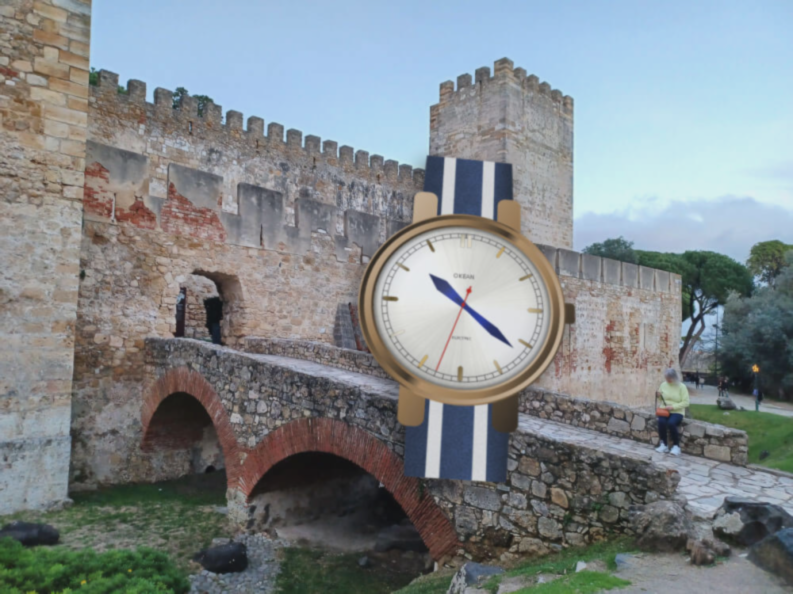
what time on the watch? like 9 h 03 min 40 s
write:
10 h 21 min 33 s
